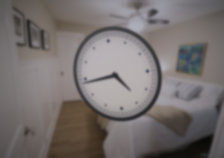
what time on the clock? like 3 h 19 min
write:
4 h 44 min
